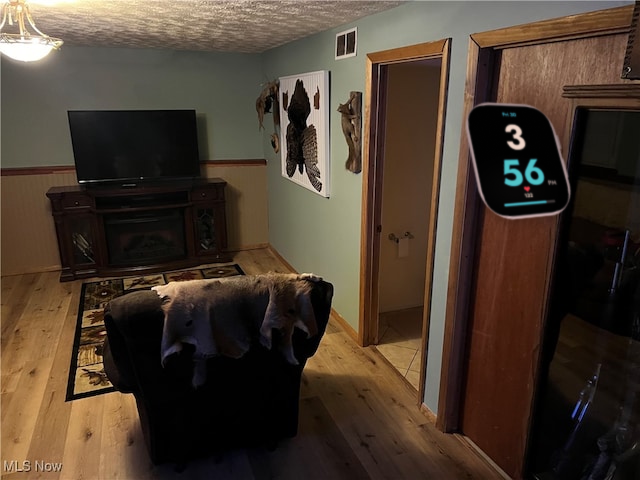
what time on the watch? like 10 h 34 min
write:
3 h 56 min
